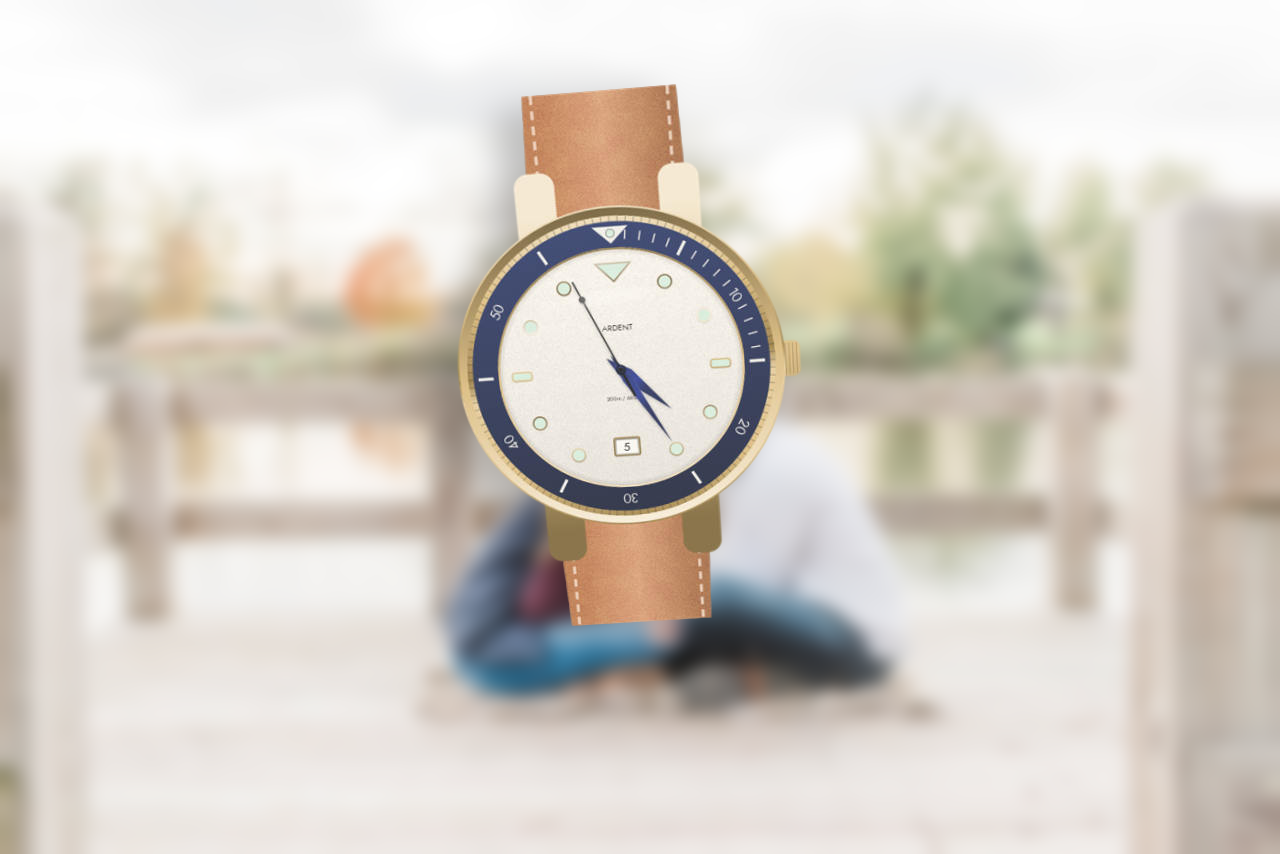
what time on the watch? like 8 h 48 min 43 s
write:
4 h 24 min 56 s
